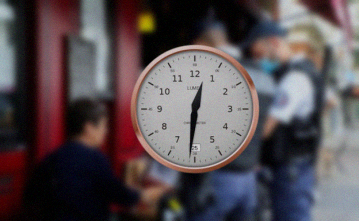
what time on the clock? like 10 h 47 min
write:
12 h 31 min
